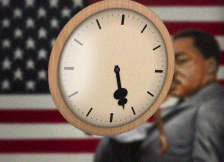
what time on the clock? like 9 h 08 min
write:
5 h 27 min
